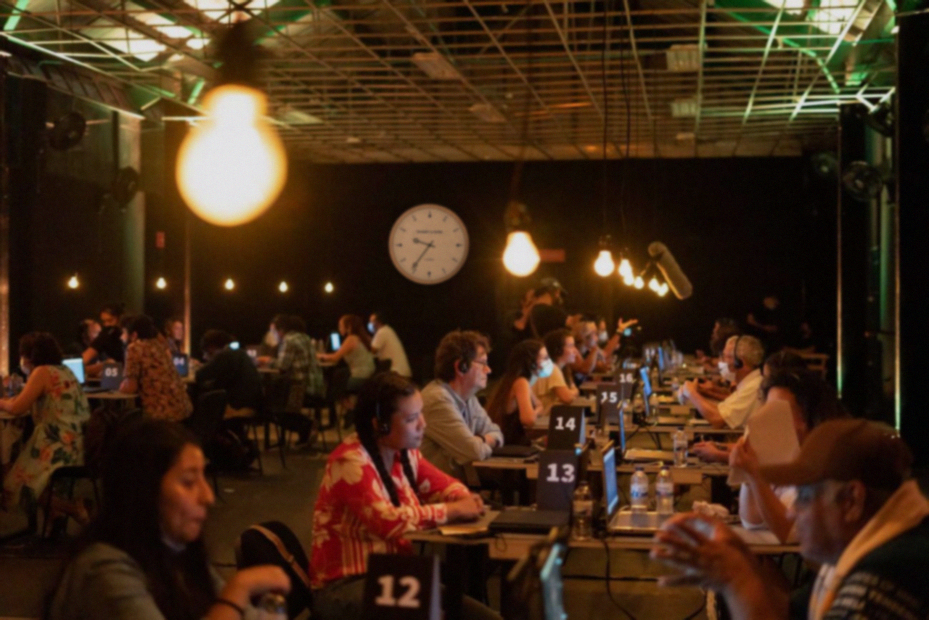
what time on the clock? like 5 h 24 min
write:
9 h 36 min
